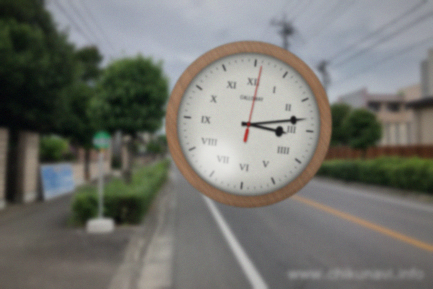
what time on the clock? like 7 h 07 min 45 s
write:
3 h 13 min 01 s
